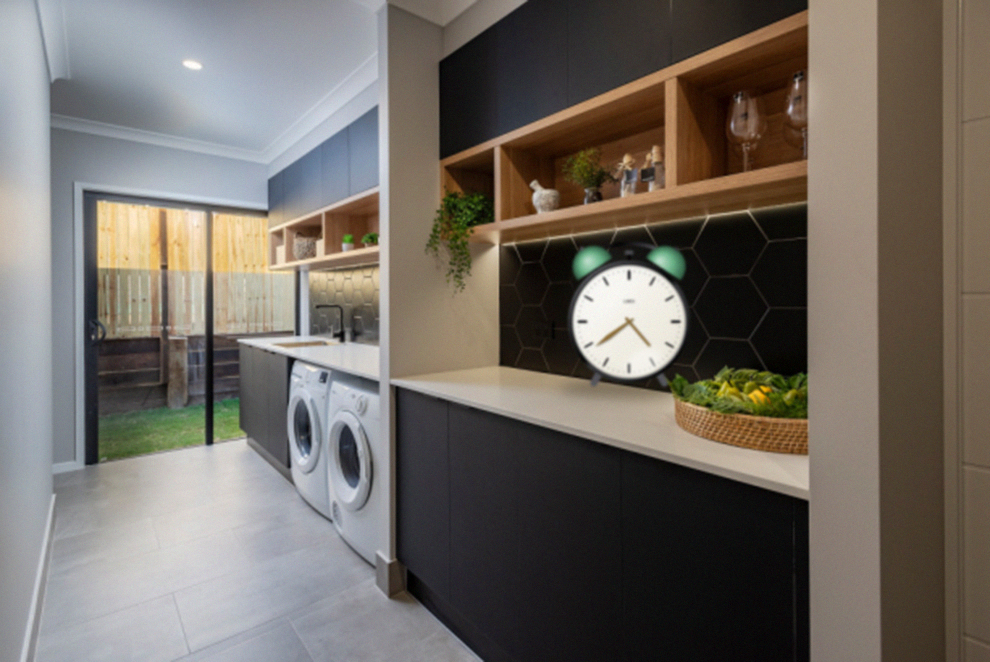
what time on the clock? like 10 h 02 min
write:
4 h 39 min
